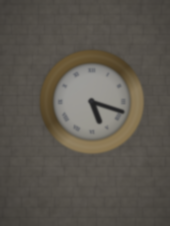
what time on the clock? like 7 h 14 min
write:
5 h 18 min
